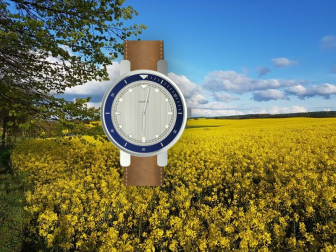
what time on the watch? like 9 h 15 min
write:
6 h 02 min
